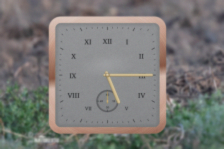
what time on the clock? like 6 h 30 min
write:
5 h 15 min
